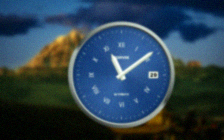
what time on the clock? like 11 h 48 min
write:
11 h 09 min
